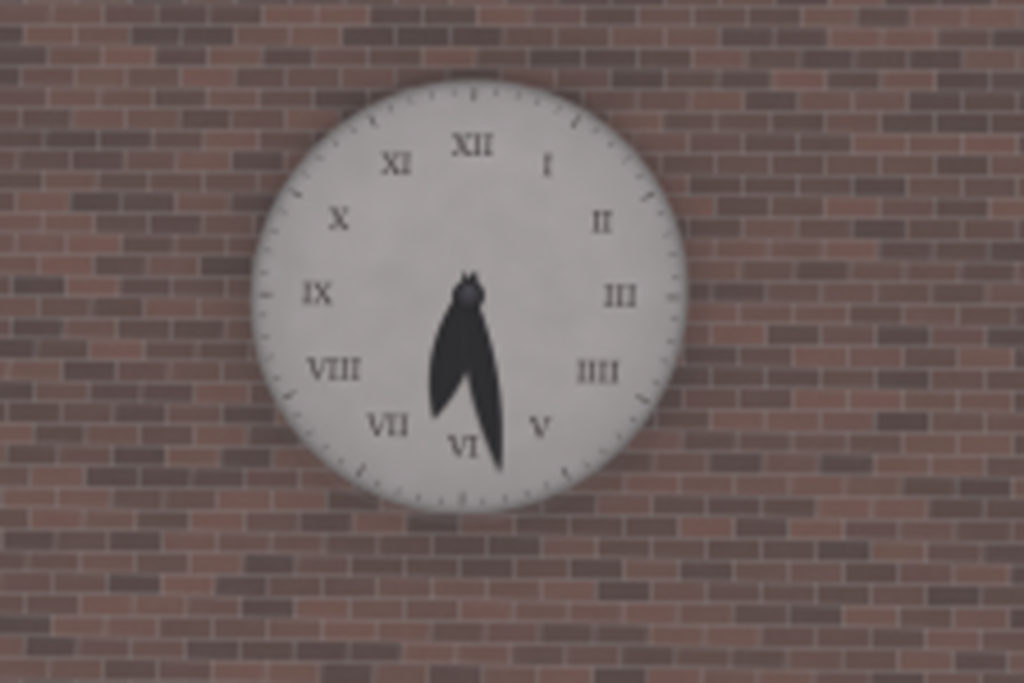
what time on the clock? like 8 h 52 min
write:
6 h 28 min
